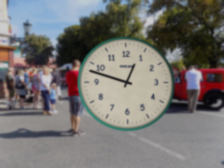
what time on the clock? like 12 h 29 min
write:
12 h 48 min
